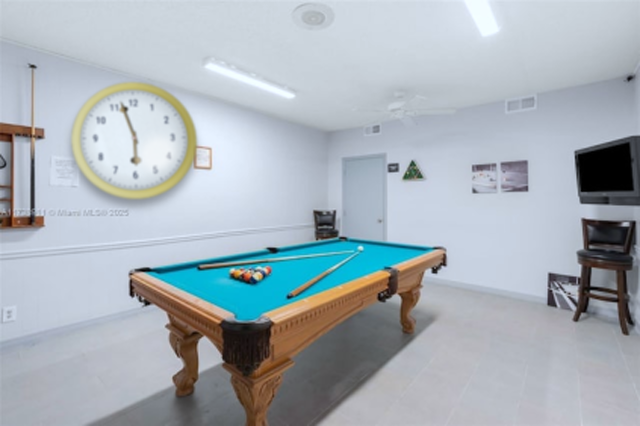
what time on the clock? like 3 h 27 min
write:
5 h 57 min
